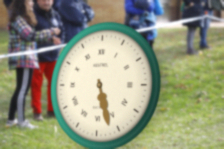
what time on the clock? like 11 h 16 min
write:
5 h 27 min
